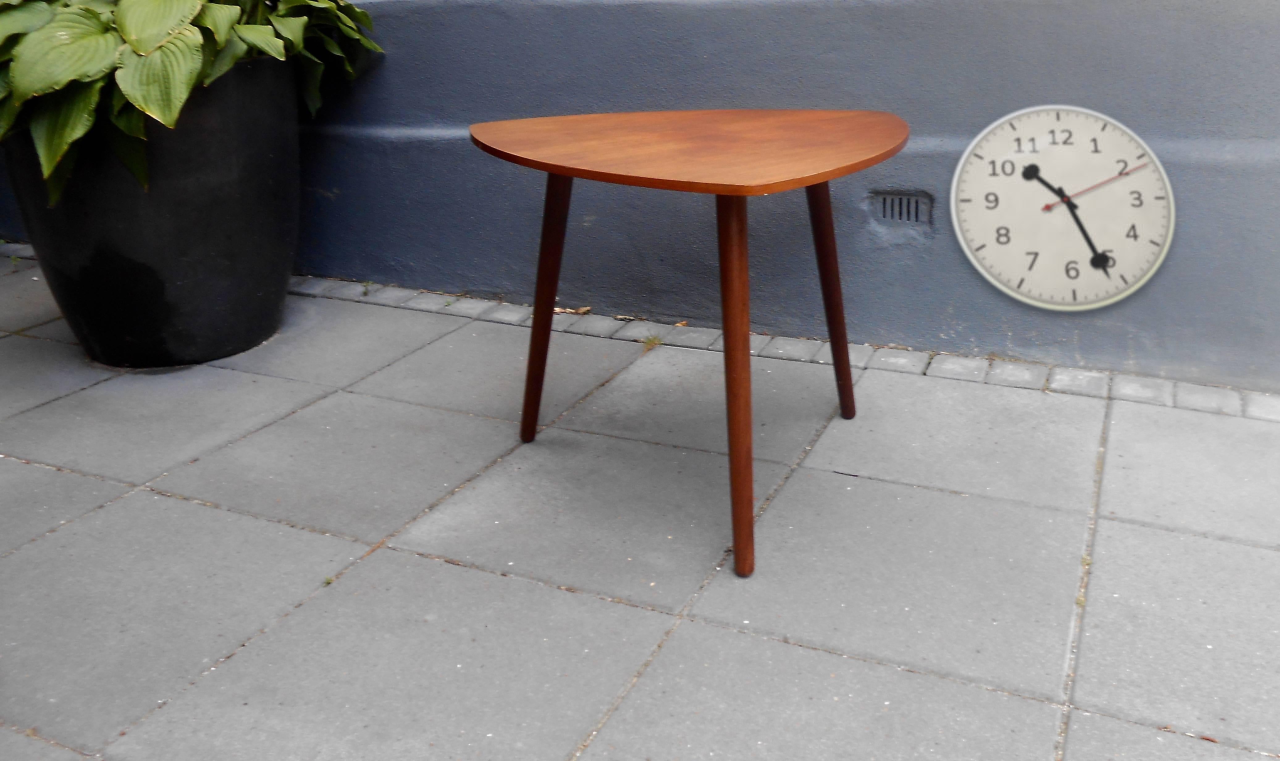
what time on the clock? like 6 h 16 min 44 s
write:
10 h 26 min 11 s
